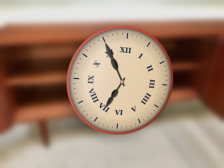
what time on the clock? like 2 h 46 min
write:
6 h 55 min
